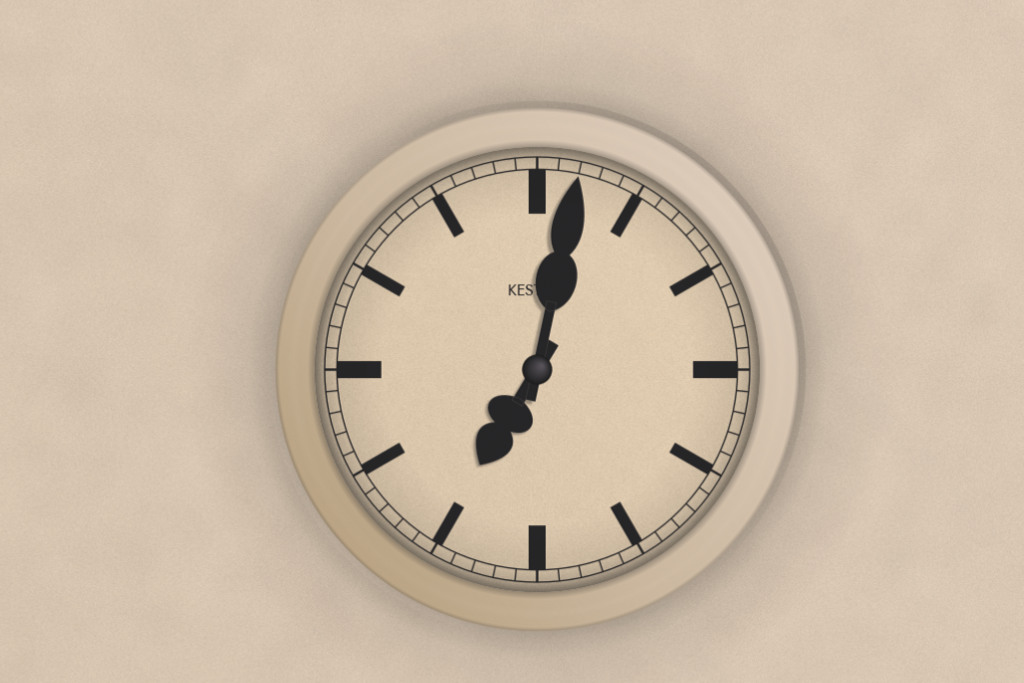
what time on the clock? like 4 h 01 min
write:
7 h 02 min
